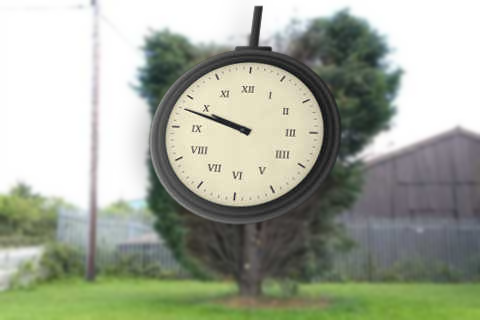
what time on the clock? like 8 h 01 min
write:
9 h 48 min
